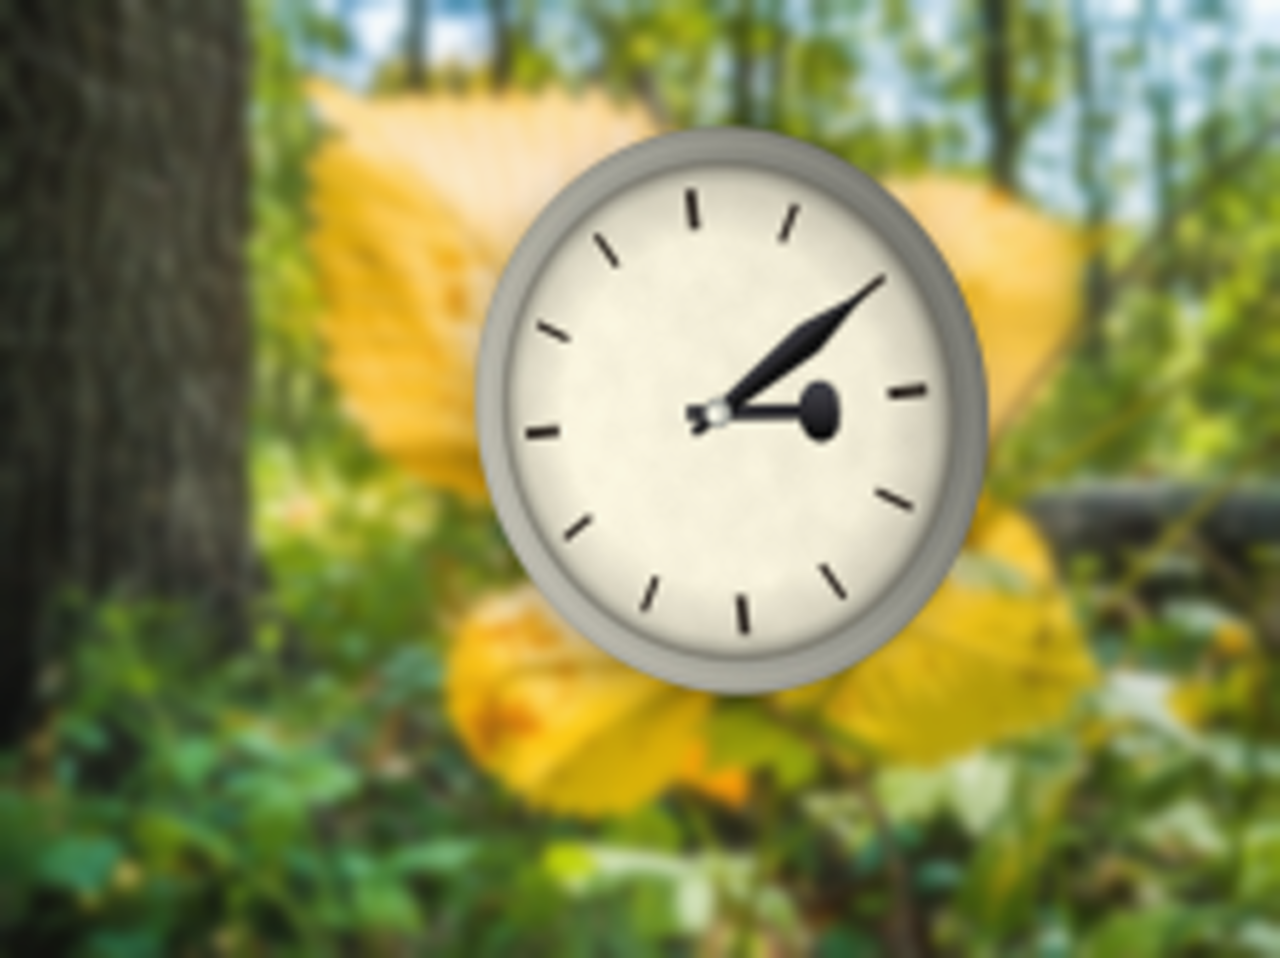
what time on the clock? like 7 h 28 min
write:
3 h 10 min
